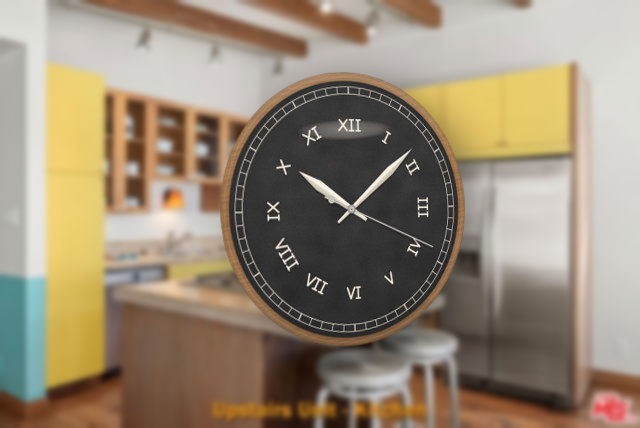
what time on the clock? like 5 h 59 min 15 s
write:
10 h 08 min 19 s
